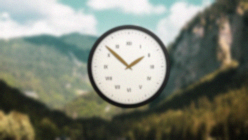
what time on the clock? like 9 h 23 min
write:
1 h 52 min
